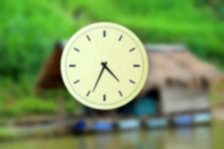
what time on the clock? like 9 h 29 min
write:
4 h 34 min
